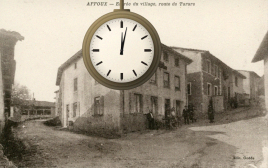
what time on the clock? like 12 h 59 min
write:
12 h 02 min
